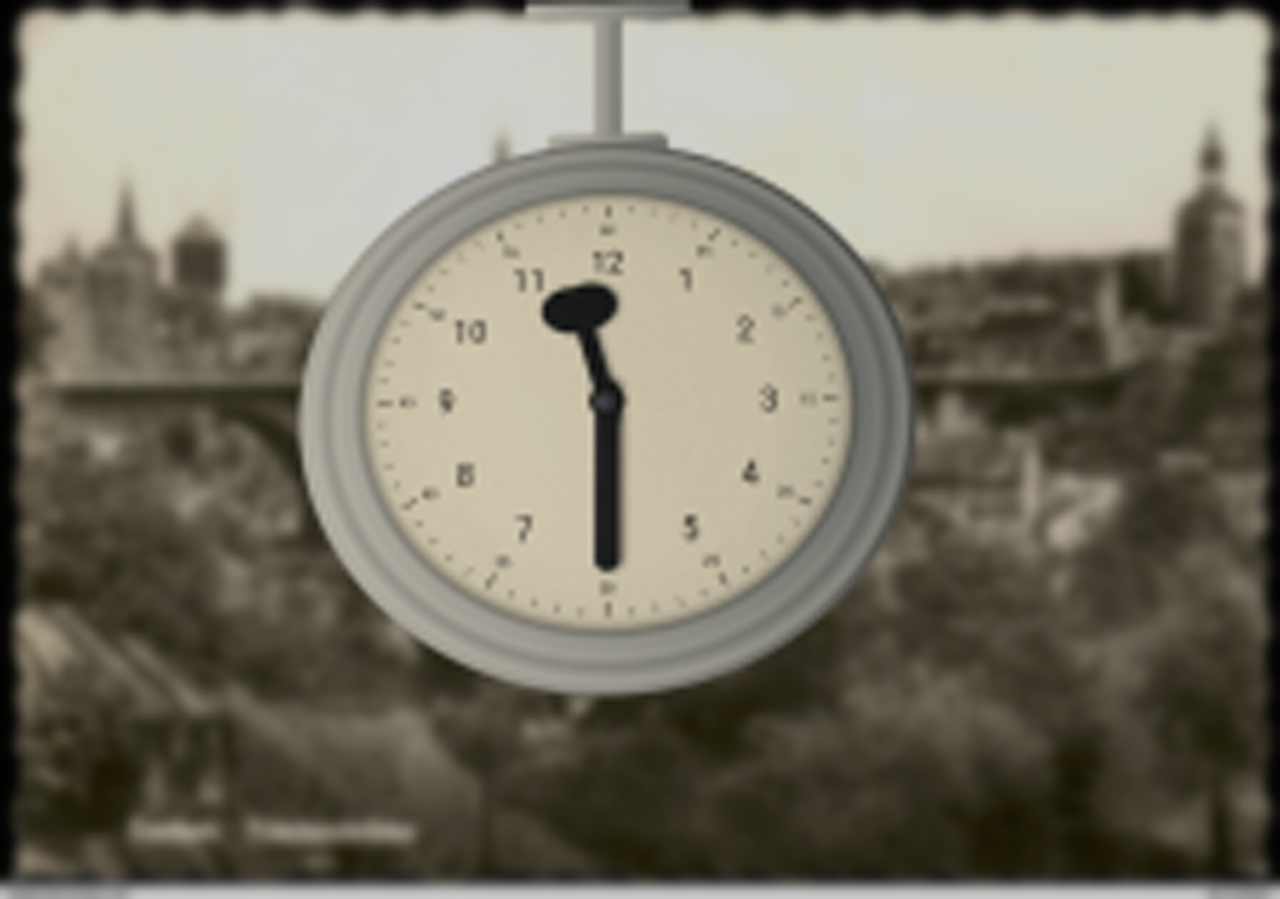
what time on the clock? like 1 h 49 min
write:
11 h 30 min
